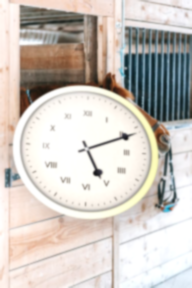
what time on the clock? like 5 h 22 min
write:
5 h 11 min
